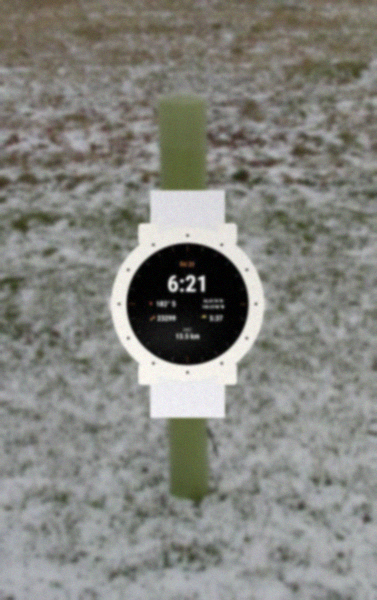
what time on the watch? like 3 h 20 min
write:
6 h 21 min
